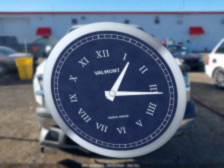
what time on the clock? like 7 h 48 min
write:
1 h 16 min
